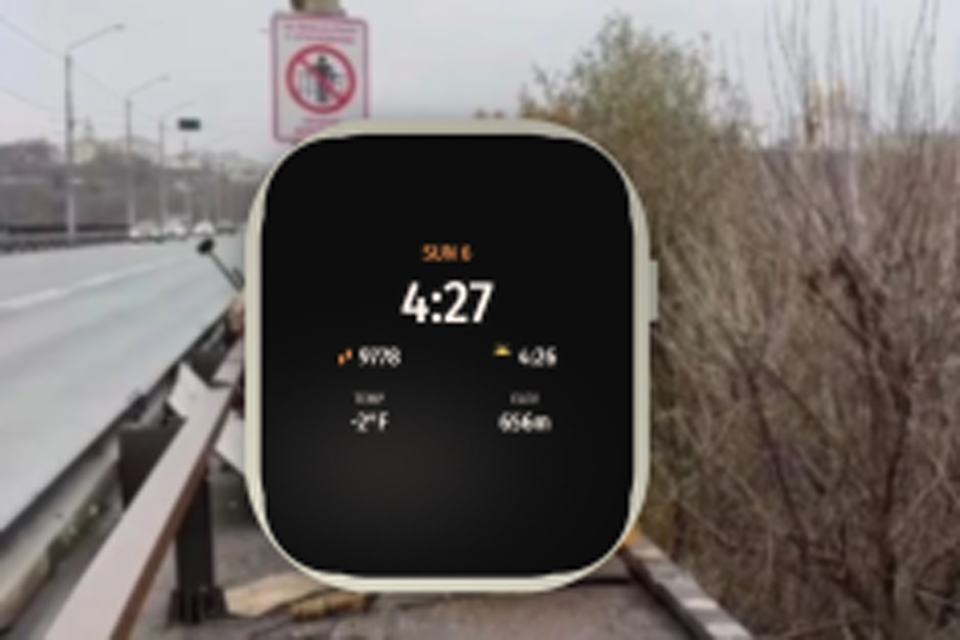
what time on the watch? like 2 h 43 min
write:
4 h 27 min
